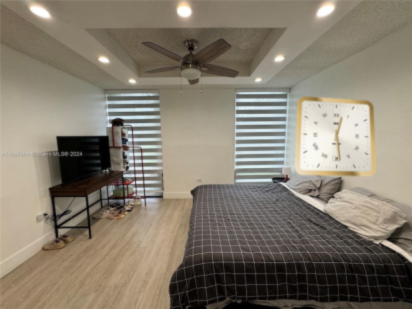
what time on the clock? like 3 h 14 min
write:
12 h 29 min
